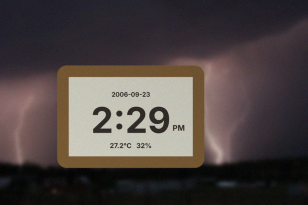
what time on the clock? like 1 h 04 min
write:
2 h 29 min
